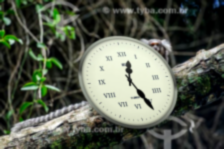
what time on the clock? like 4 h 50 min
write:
12 h 26 min
